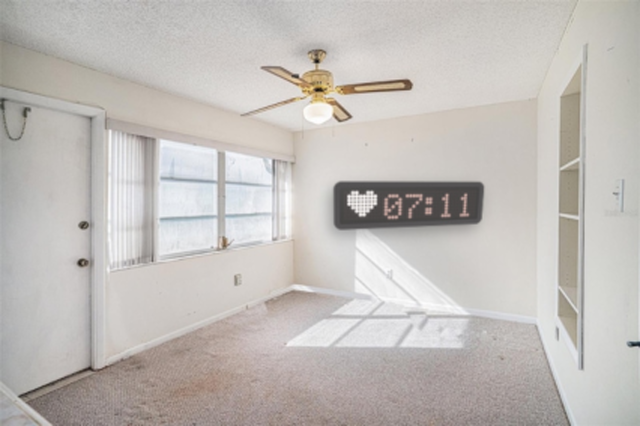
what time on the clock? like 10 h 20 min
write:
7 h 11 min
